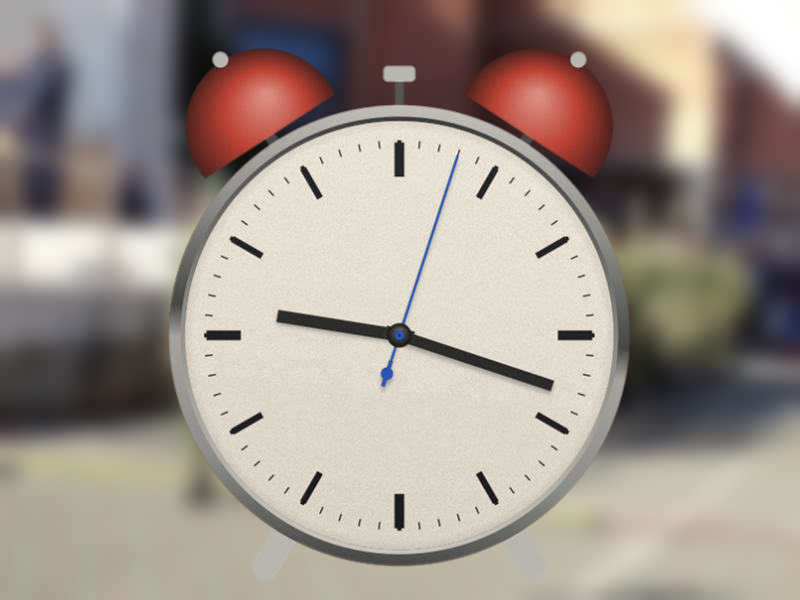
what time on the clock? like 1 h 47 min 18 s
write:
9 h 18 min 03 s
